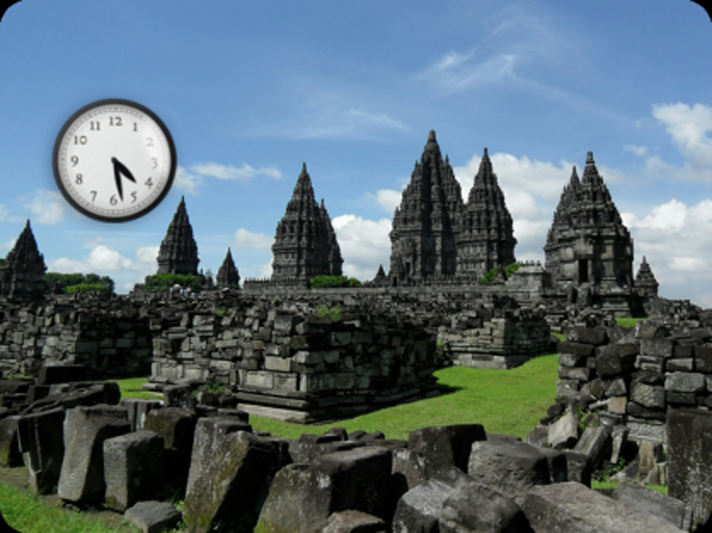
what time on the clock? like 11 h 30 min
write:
4 h 28 min
